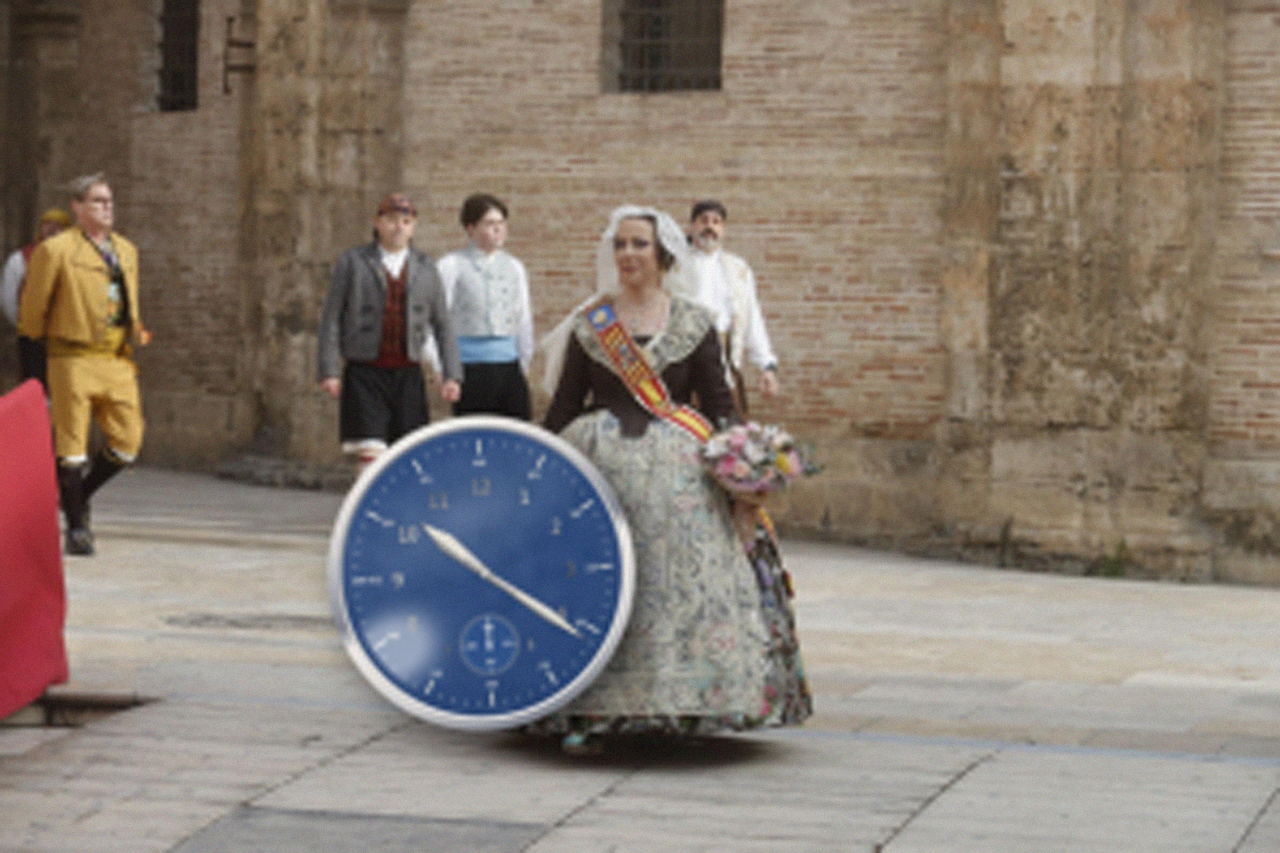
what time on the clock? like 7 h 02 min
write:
10 h 21 min
